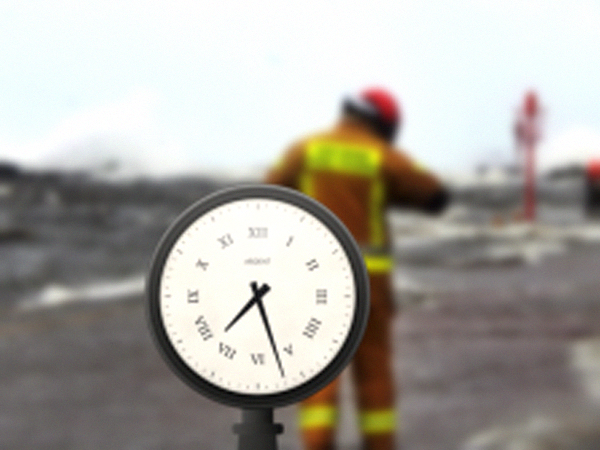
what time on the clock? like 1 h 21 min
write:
7 h 27 min
